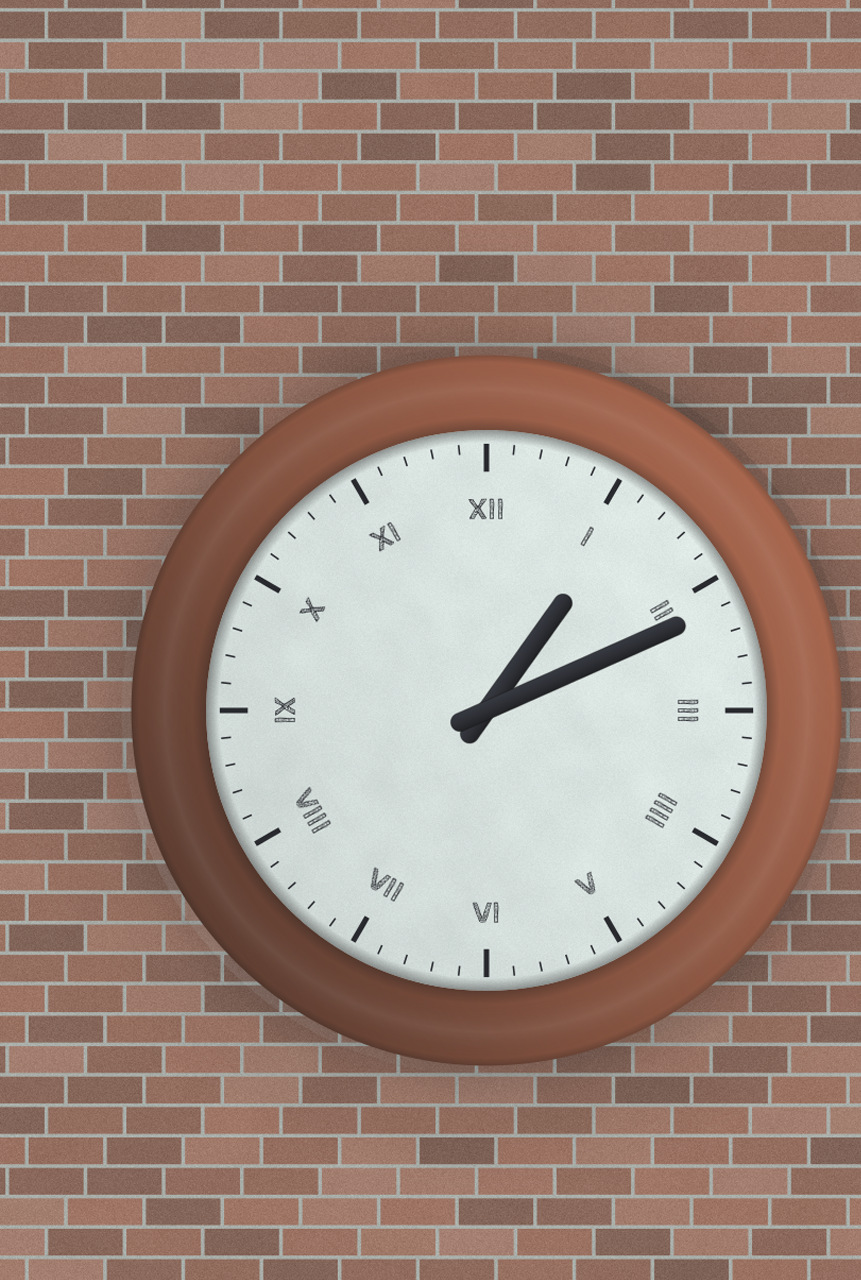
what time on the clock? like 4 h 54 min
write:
1 h 11 min
